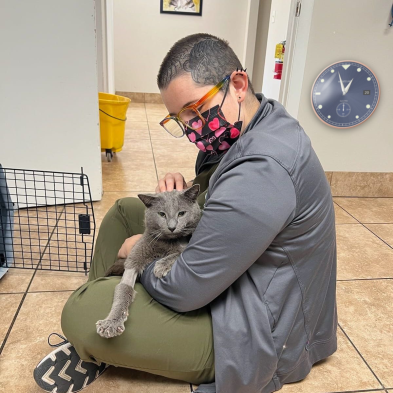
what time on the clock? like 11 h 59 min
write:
12 h 57 min
